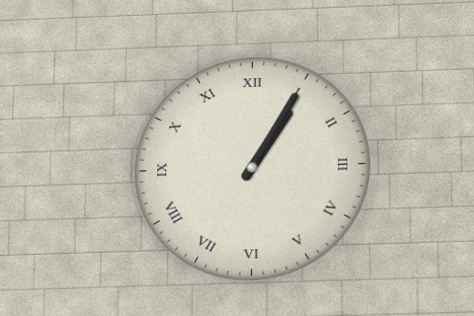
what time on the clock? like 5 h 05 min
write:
1 h 05 min
